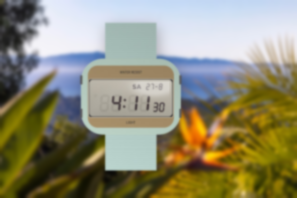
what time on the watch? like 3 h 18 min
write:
4 h 11 min
